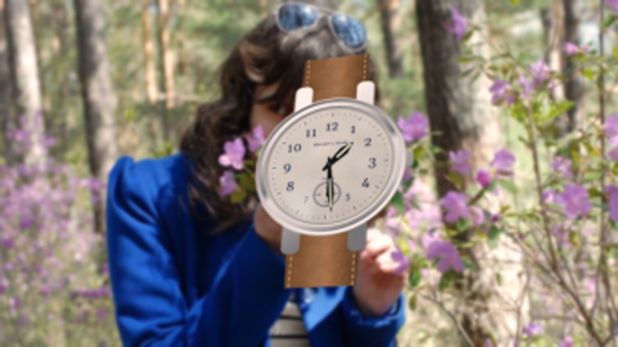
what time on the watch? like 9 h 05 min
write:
1 h 29 min
